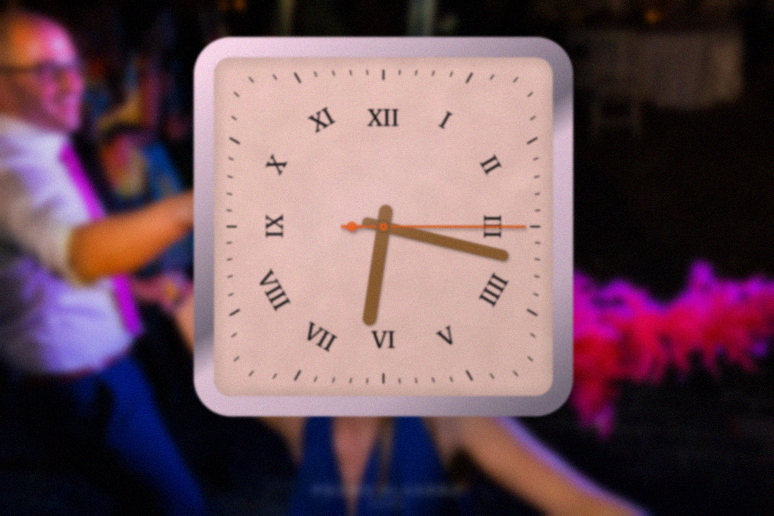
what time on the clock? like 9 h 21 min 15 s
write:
6 h 17 min 15 s
